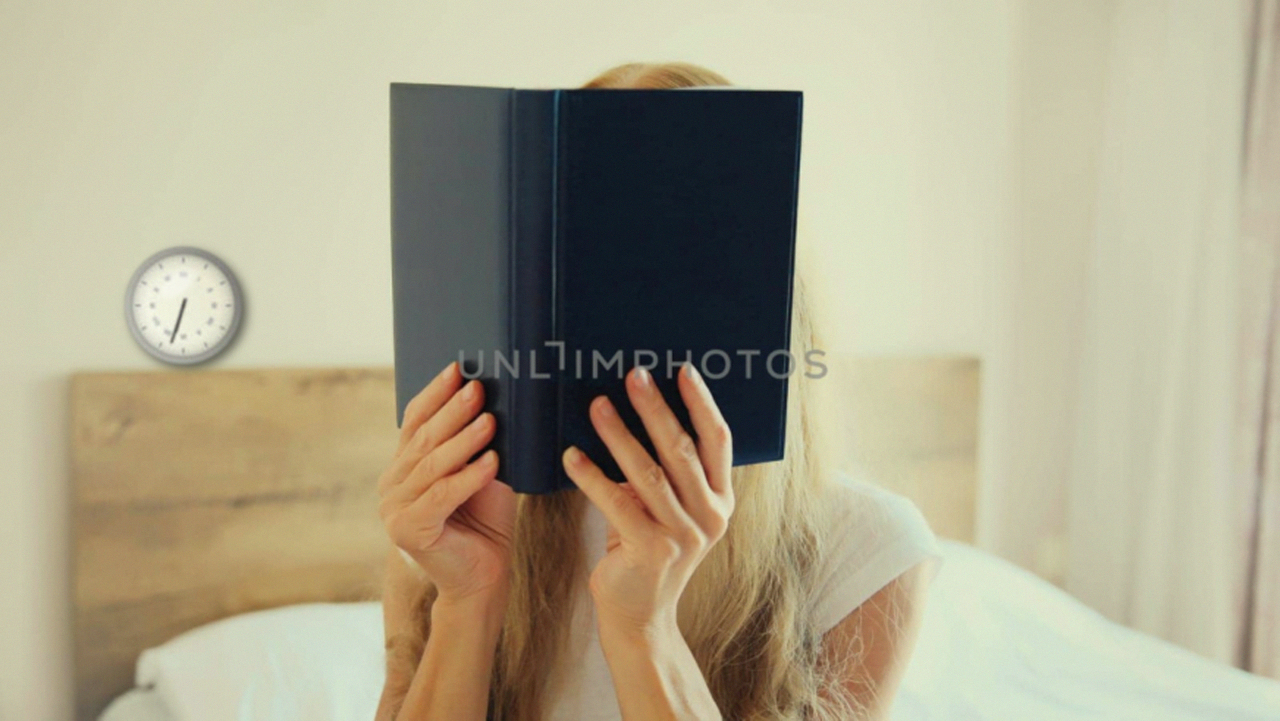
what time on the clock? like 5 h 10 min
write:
6 h 33 min
